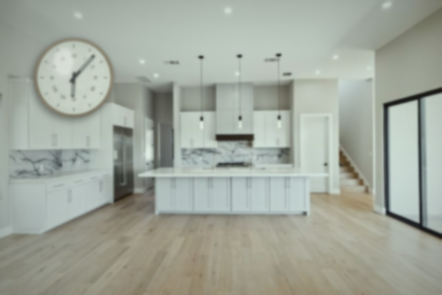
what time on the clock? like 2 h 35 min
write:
6 h 07 min
